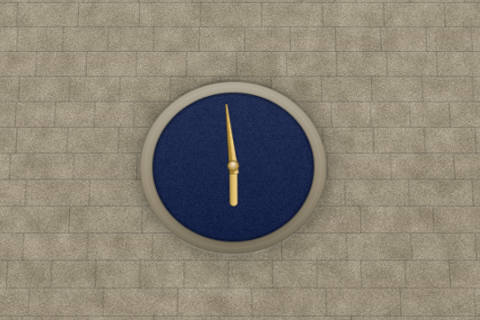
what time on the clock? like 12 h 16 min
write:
5 h 59 min
